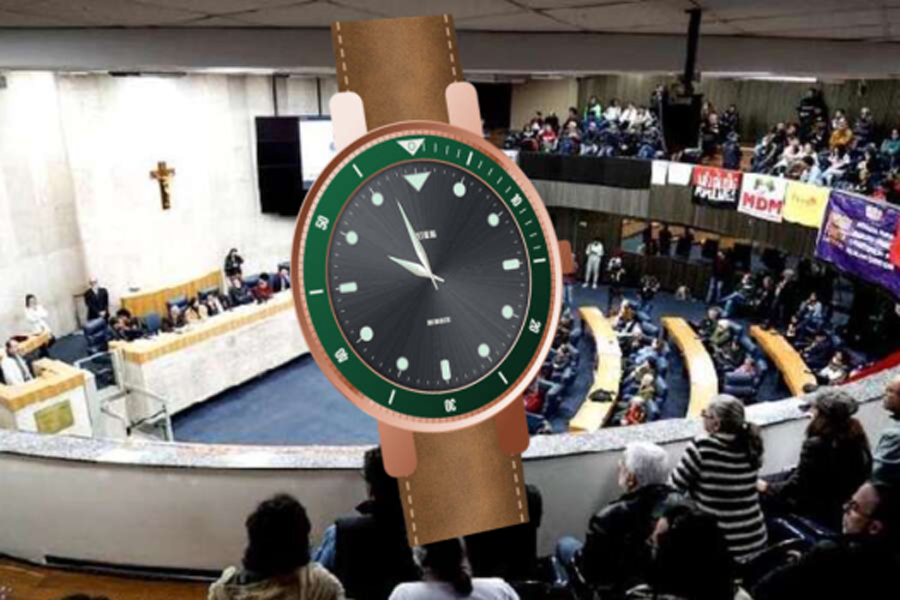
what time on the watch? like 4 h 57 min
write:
9 h 57 min
